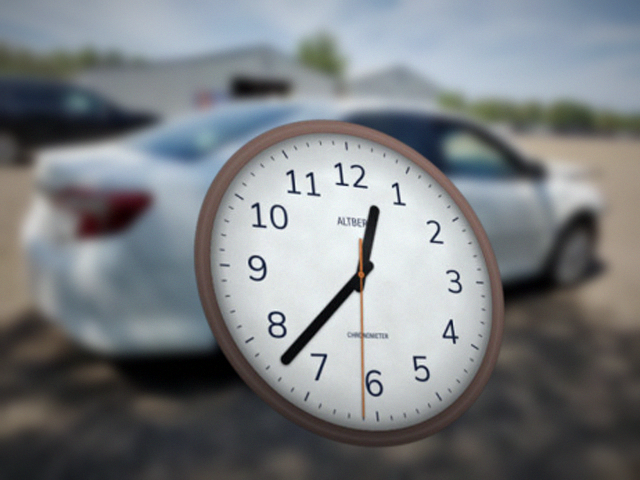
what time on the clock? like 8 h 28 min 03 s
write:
12 h 37 min 31 s
